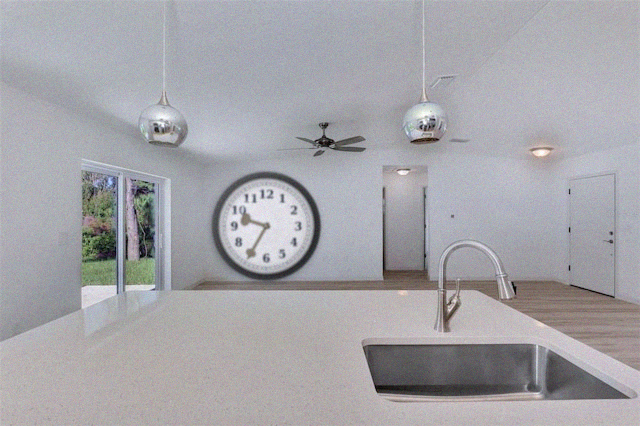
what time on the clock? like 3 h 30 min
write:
9 h 35 min
